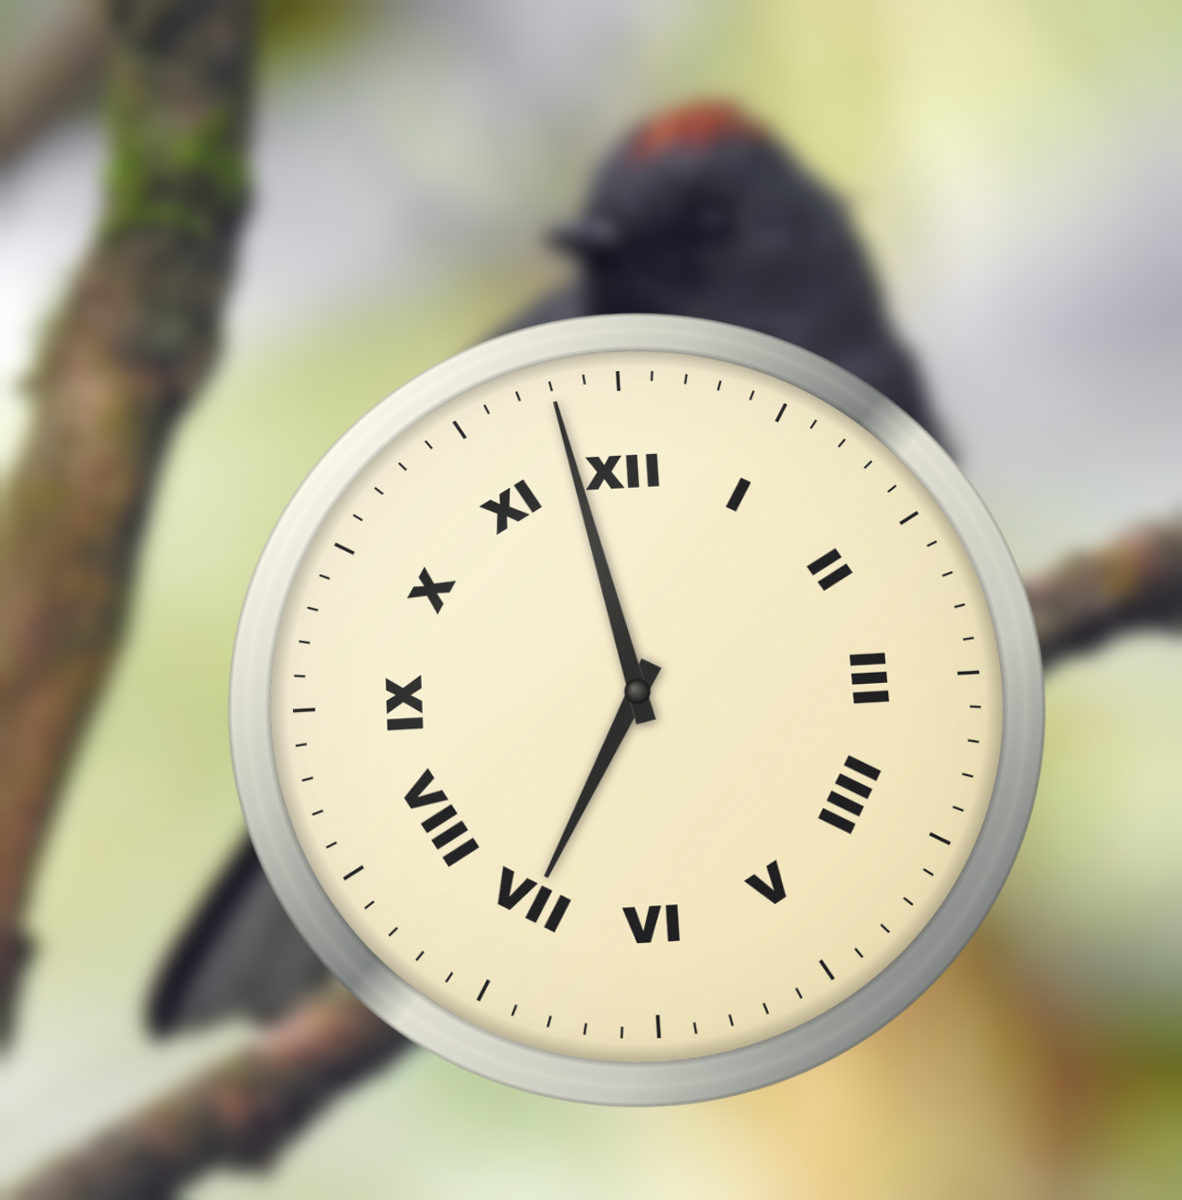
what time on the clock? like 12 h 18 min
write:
6 h 58 min
